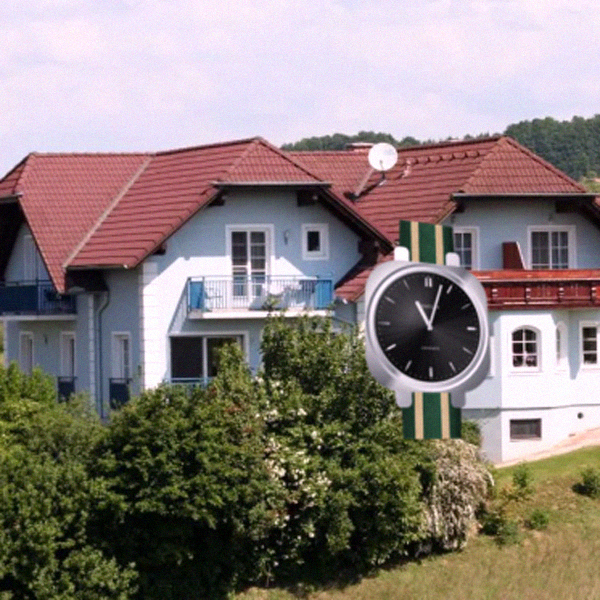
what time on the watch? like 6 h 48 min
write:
11 h 03 min
